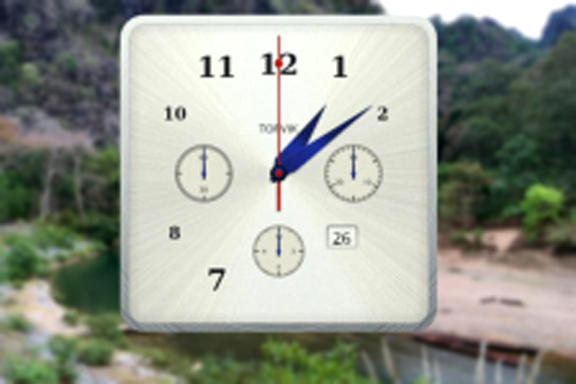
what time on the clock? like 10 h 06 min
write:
1 h 09 min
